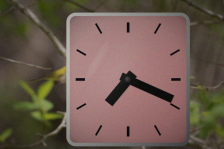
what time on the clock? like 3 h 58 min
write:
7 h 19 min
